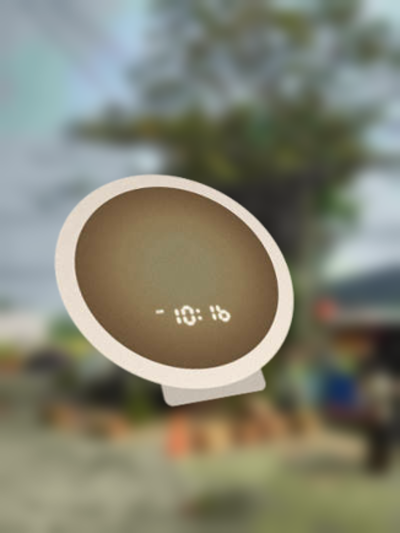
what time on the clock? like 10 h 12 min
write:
10 h 16 min
